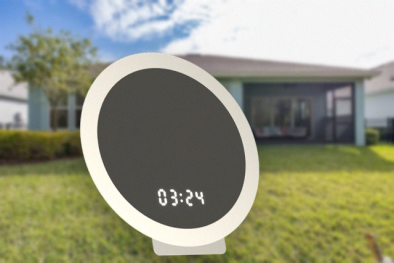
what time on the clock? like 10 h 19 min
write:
3 h 24 min
